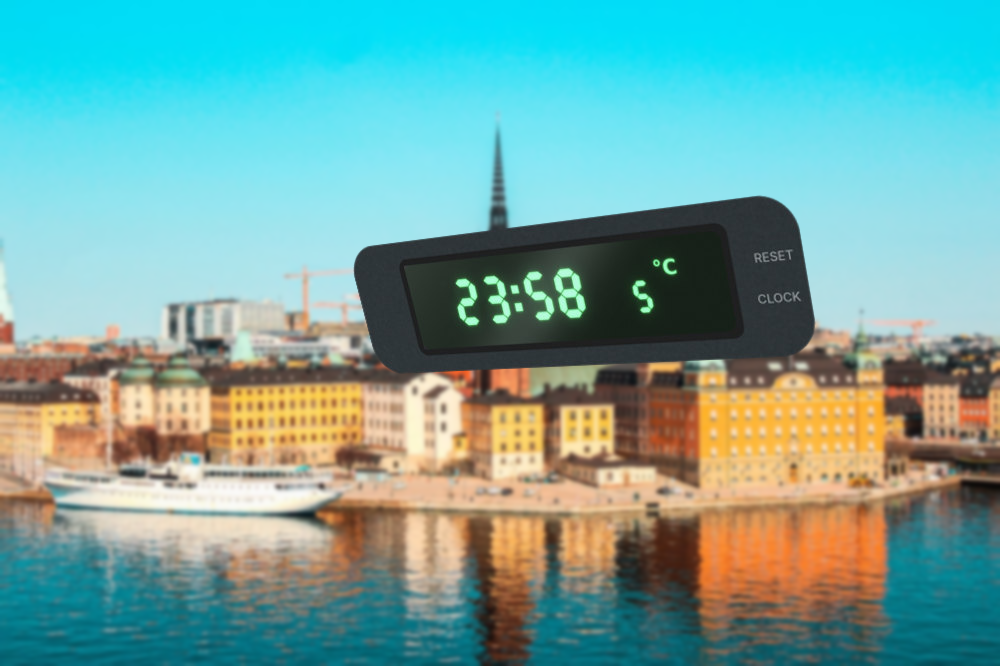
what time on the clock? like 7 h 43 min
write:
23 h 58 min
